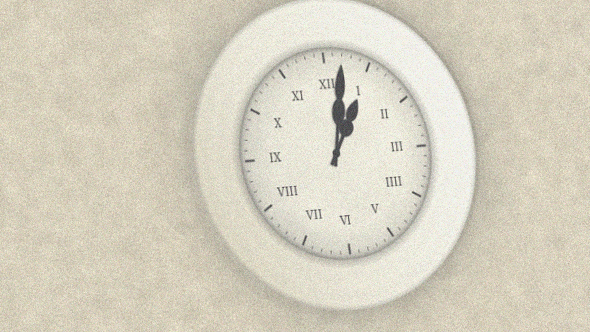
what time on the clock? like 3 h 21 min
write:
1 h 02 min
